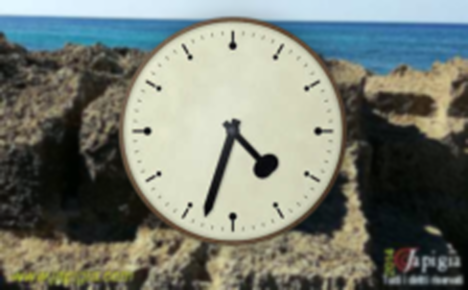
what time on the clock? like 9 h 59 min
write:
4 h 33 min
